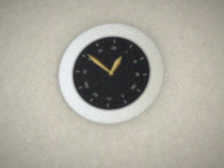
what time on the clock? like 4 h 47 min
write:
12 h 51 min
